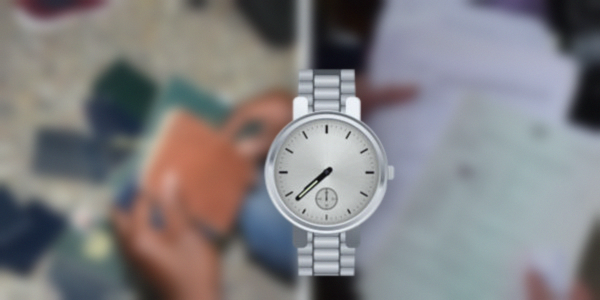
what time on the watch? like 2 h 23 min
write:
7 h 38 min
